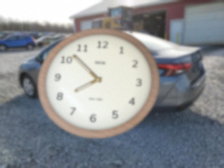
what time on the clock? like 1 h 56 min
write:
7 h 52 min
